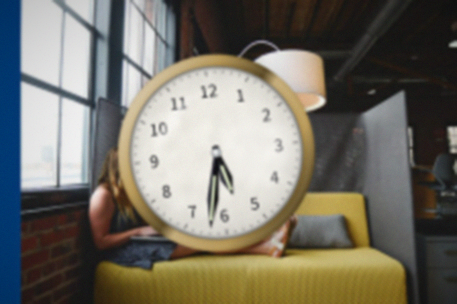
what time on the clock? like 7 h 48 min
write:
5 h 32 min
